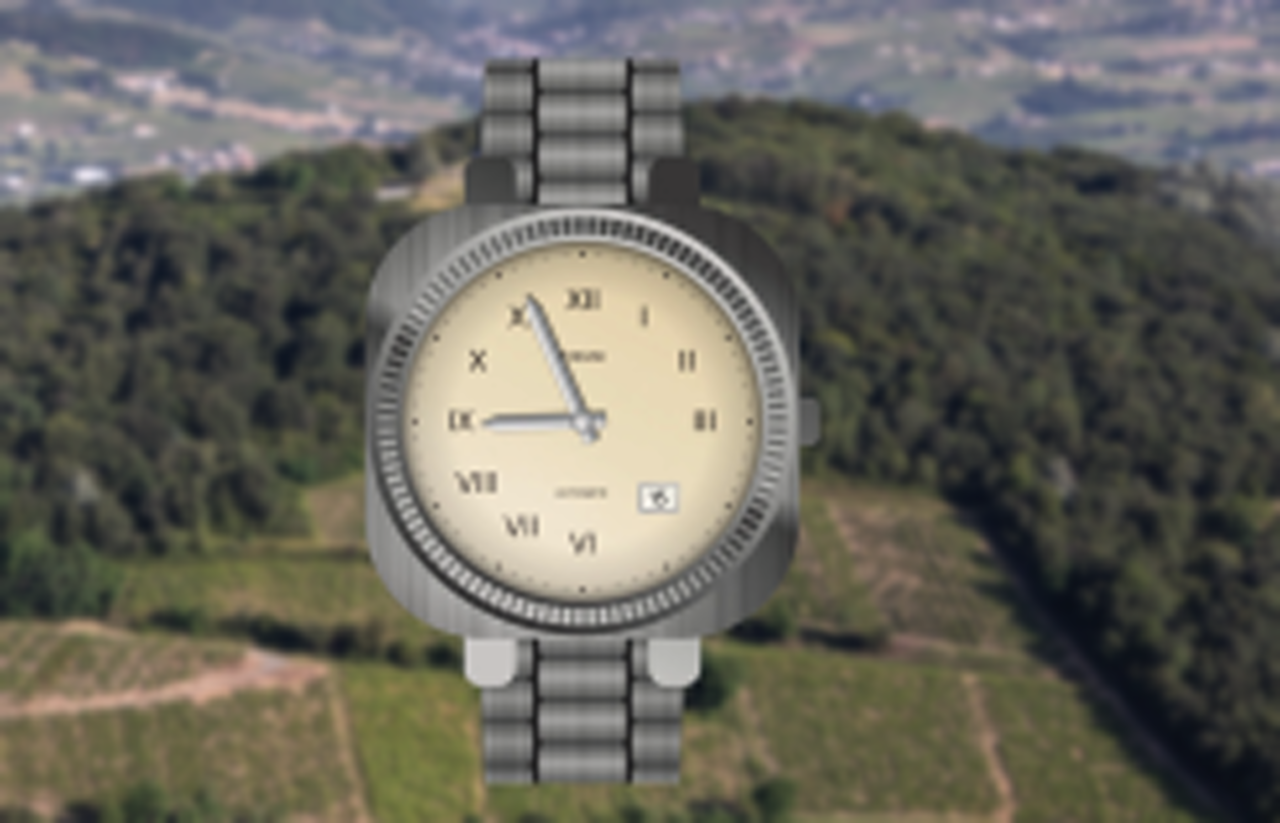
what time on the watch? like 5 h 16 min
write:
8 h 56 min
